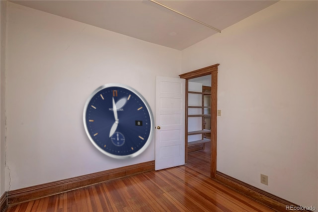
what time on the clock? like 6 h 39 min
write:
6 h 59 min
